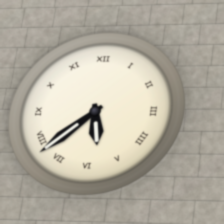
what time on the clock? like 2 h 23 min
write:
5 h 38 min
